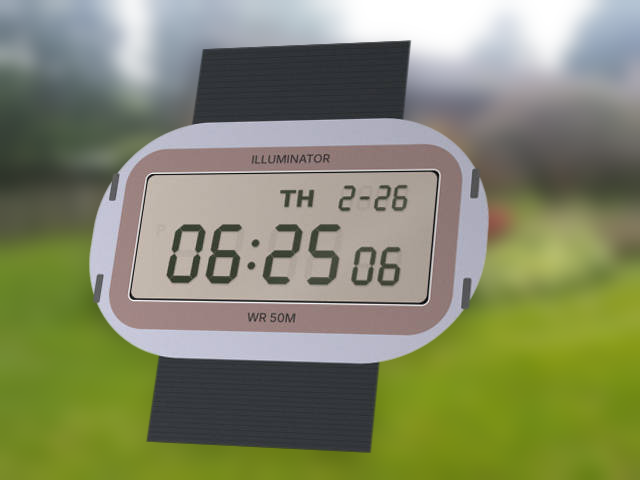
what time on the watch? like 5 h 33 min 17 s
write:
6 h 25 min 06 s
